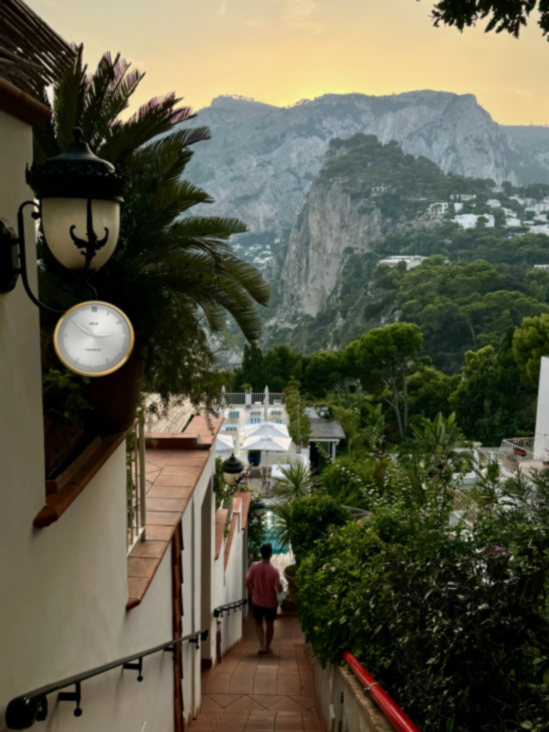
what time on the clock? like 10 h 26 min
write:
2 h 51 min
